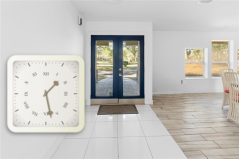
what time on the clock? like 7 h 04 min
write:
1 h 28 min
